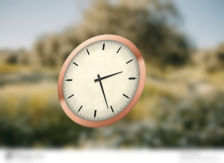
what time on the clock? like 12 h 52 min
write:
2 h 26 min
